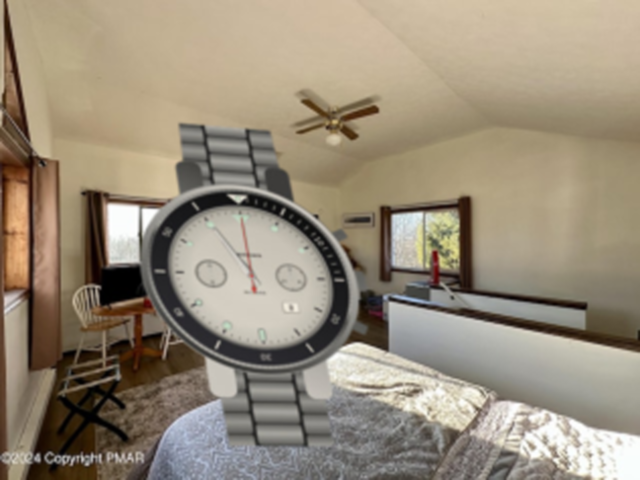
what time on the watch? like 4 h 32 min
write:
10 h 55 min
